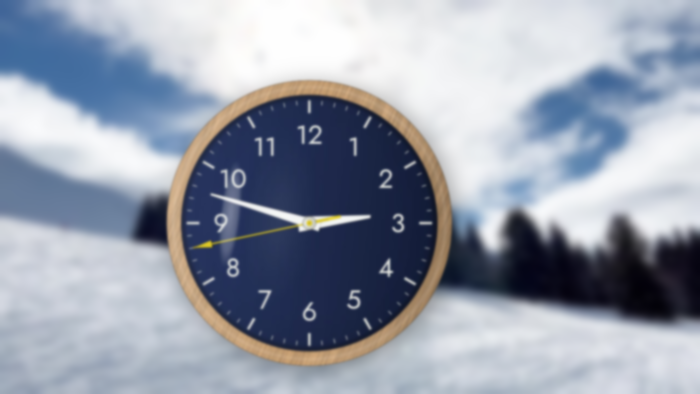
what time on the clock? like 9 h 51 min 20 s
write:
2 h 47 min 43 s
